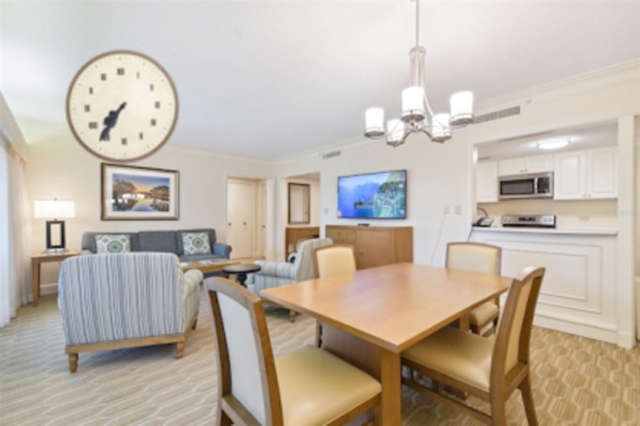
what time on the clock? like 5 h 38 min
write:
7 h 36 min
